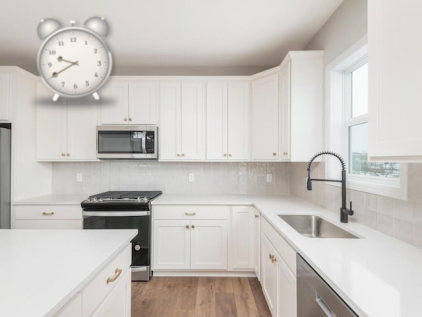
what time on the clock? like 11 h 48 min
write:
9 h 40 min
